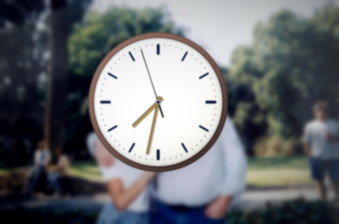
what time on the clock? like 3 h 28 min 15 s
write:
7 h 31 min 57 s
